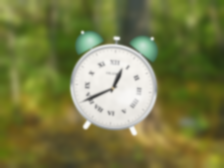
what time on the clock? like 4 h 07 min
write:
12 h 40 min
